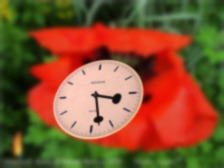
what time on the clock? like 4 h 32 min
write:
3 h 28 min
